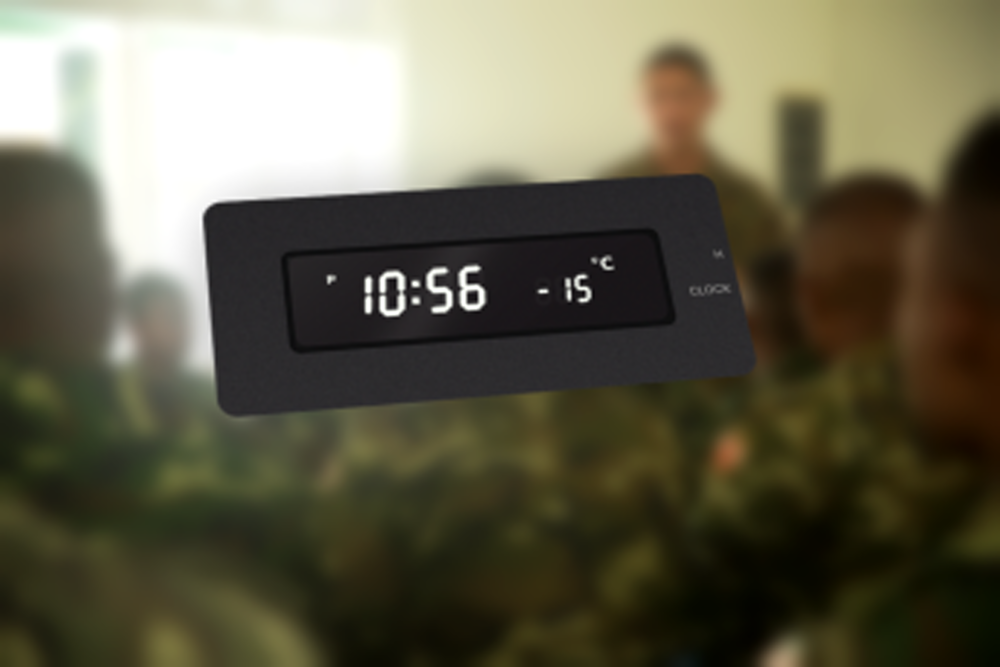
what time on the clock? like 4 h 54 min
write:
10 h 56 min
